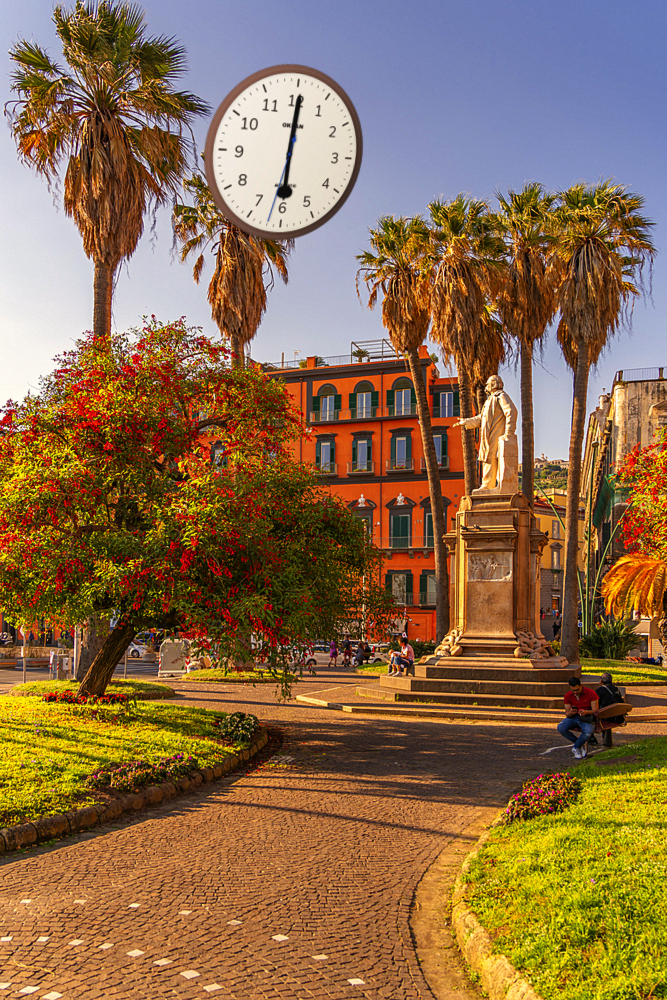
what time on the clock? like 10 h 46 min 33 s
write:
6 h 00 min 32 s
